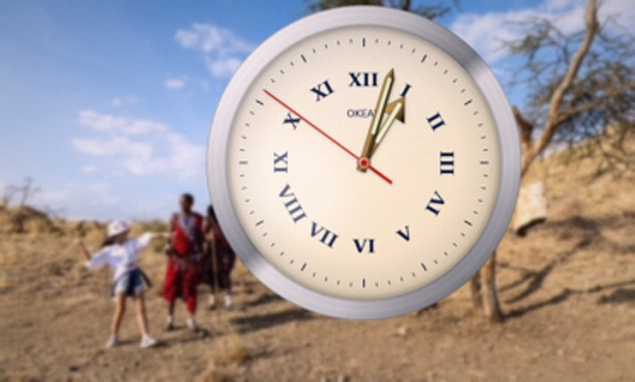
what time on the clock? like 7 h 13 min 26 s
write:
1 h 02 min 51 s
